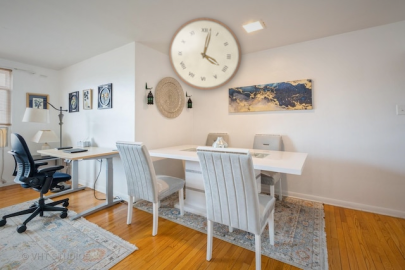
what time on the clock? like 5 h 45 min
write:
4 h 02 min
